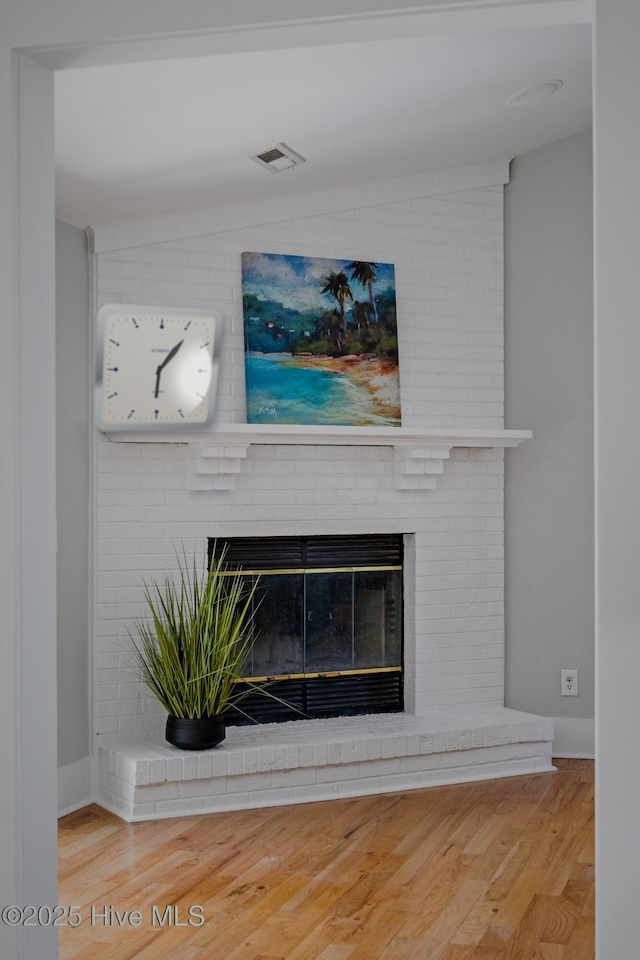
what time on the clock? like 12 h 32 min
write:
6 h 06 min
